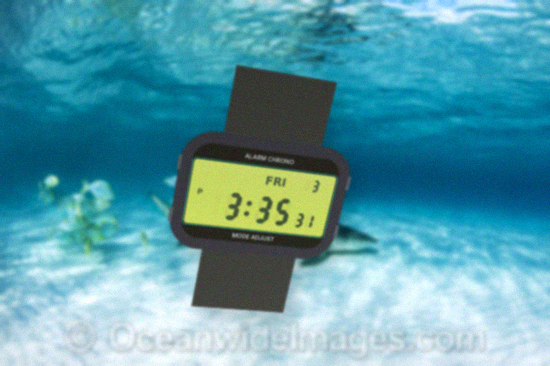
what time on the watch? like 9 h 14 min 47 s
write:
3 h 35 min 31 s
